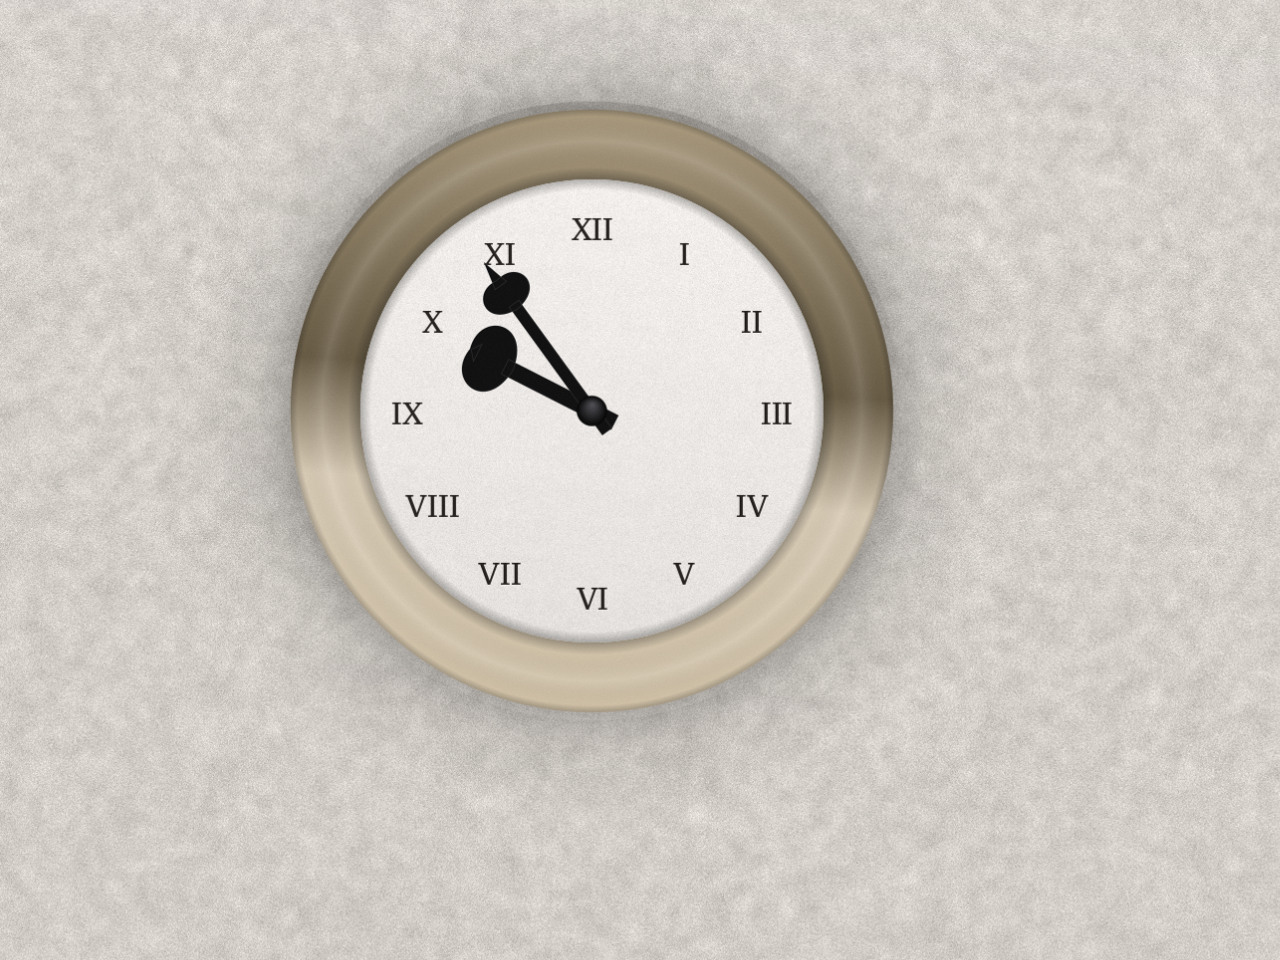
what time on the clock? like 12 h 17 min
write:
9 h 54 min
